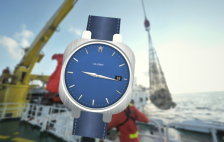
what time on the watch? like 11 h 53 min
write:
9 h 16 min
